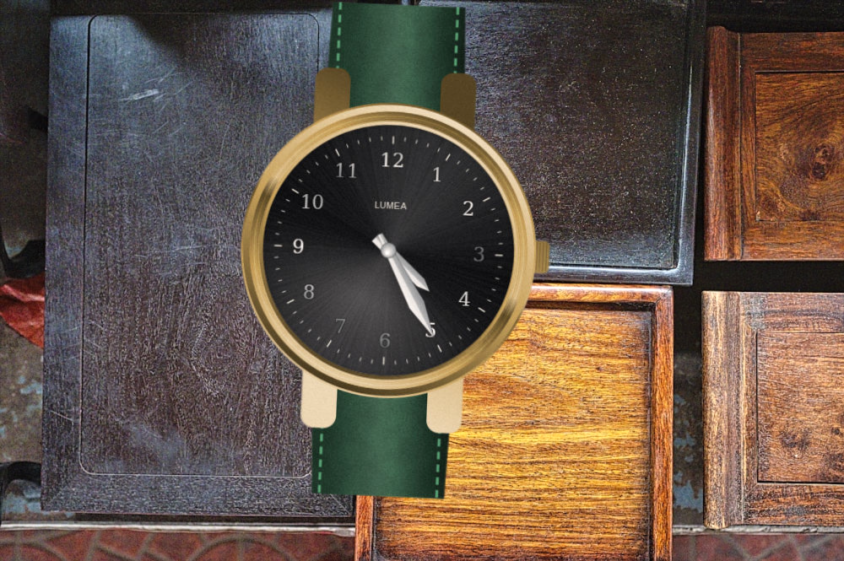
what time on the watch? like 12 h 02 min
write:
4 h 25 min
